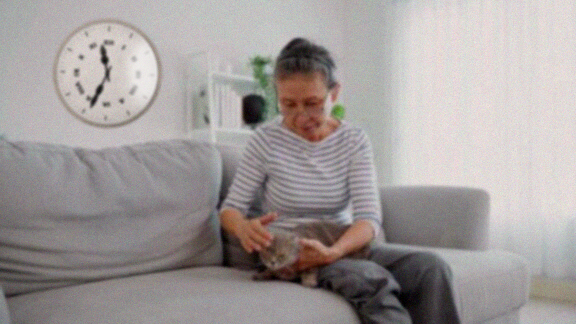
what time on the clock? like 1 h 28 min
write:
11 h 34 min
